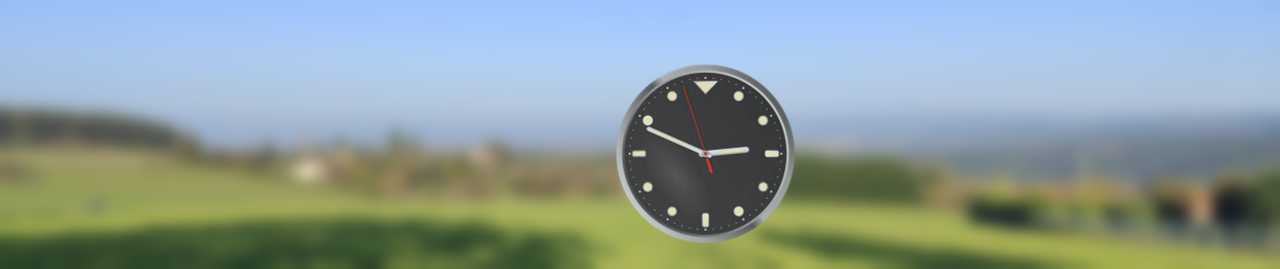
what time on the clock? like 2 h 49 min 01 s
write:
2 h 48 min 57 s
